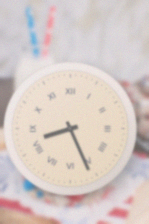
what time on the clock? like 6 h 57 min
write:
8 h 26 min
